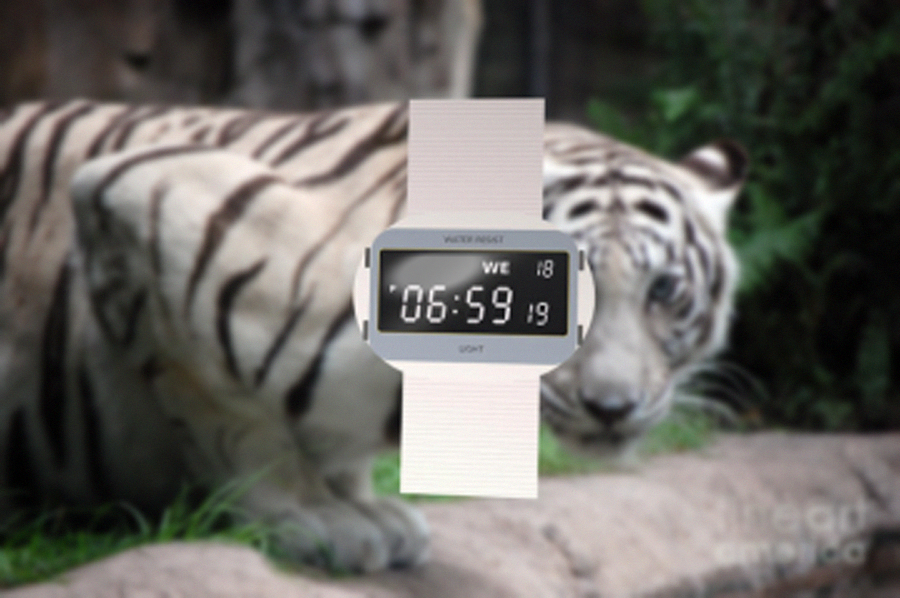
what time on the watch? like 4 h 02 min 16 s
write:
6 h 59 min 19 s
